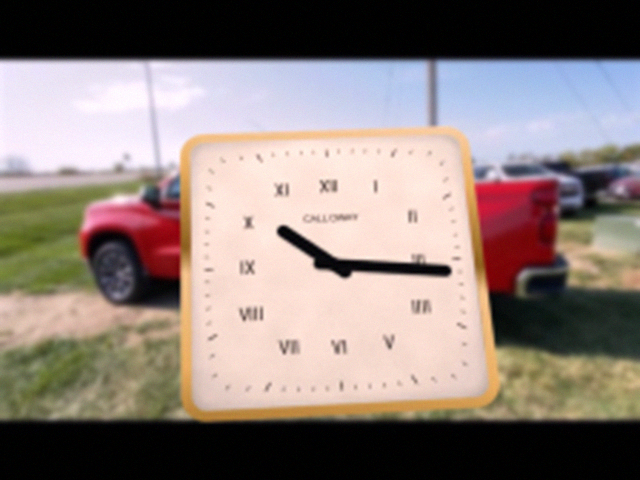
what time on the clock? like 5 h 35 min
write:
10 h 16 min
